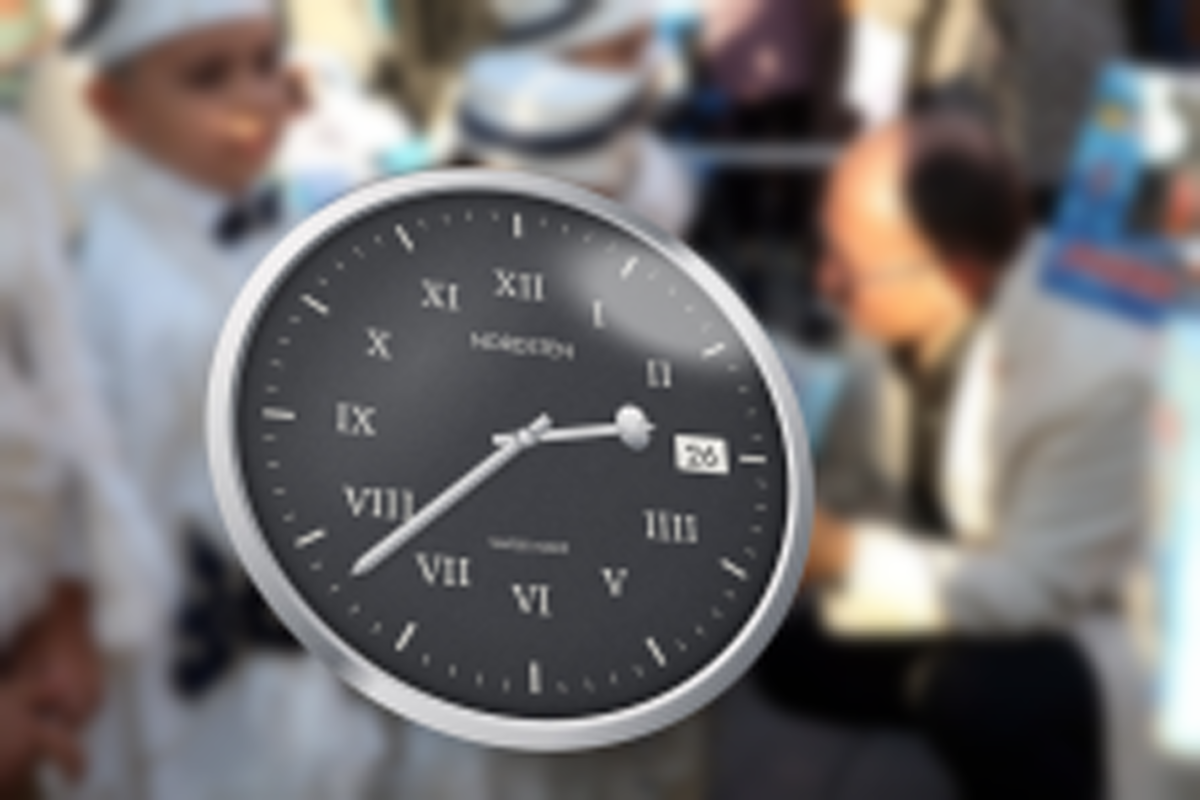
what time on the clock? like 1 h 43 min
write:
2 h 38 min
